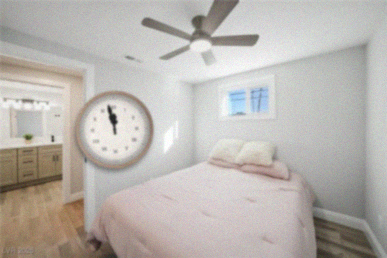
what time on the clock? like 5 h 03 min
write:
11 h 58 min
